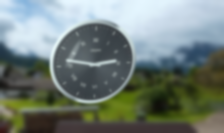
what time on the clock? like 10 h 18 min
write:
2 h 47 min
